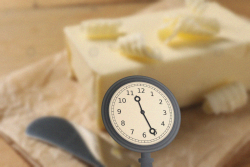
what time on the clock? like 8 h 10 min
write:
11 h 26 min
